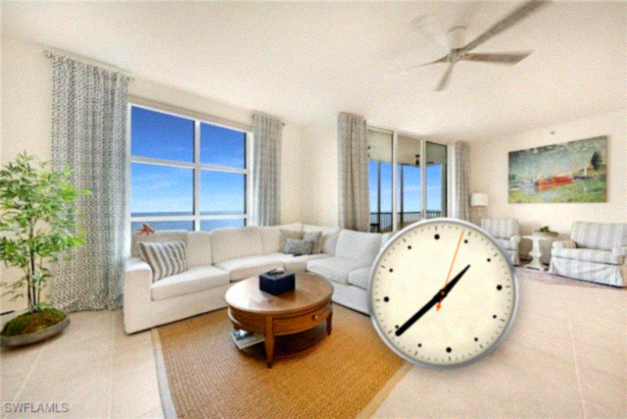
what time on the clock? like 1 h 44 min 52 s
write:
1 h 39 min 04 s
